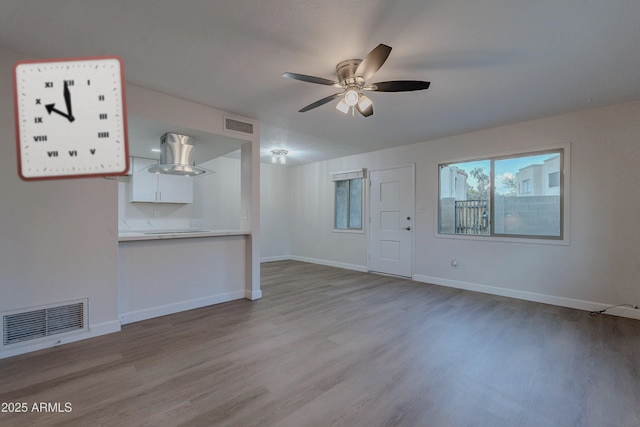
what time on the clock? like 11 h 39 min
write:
9 h 59 min
